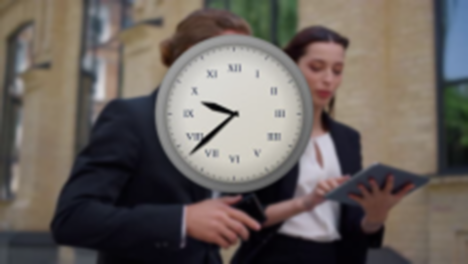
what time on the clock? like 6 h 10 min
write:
9 h 38 min
